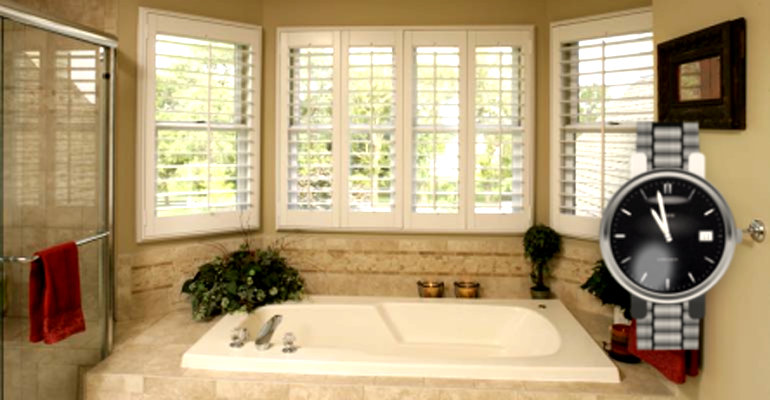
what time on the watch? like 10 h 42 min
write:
10 h 58 min
